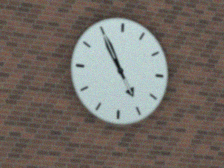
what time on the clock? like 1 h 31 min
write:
4 h 55 min
